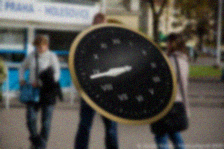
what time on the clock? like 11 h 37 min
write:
8 h 44 min
